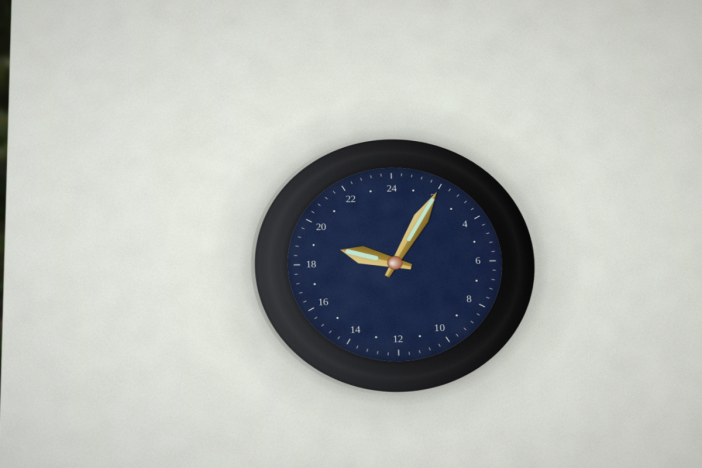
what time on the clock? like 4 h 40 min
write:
19 h 05 min
